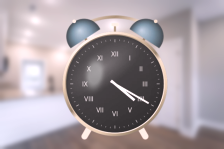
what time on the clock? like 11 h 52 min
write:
4 h 20 min
